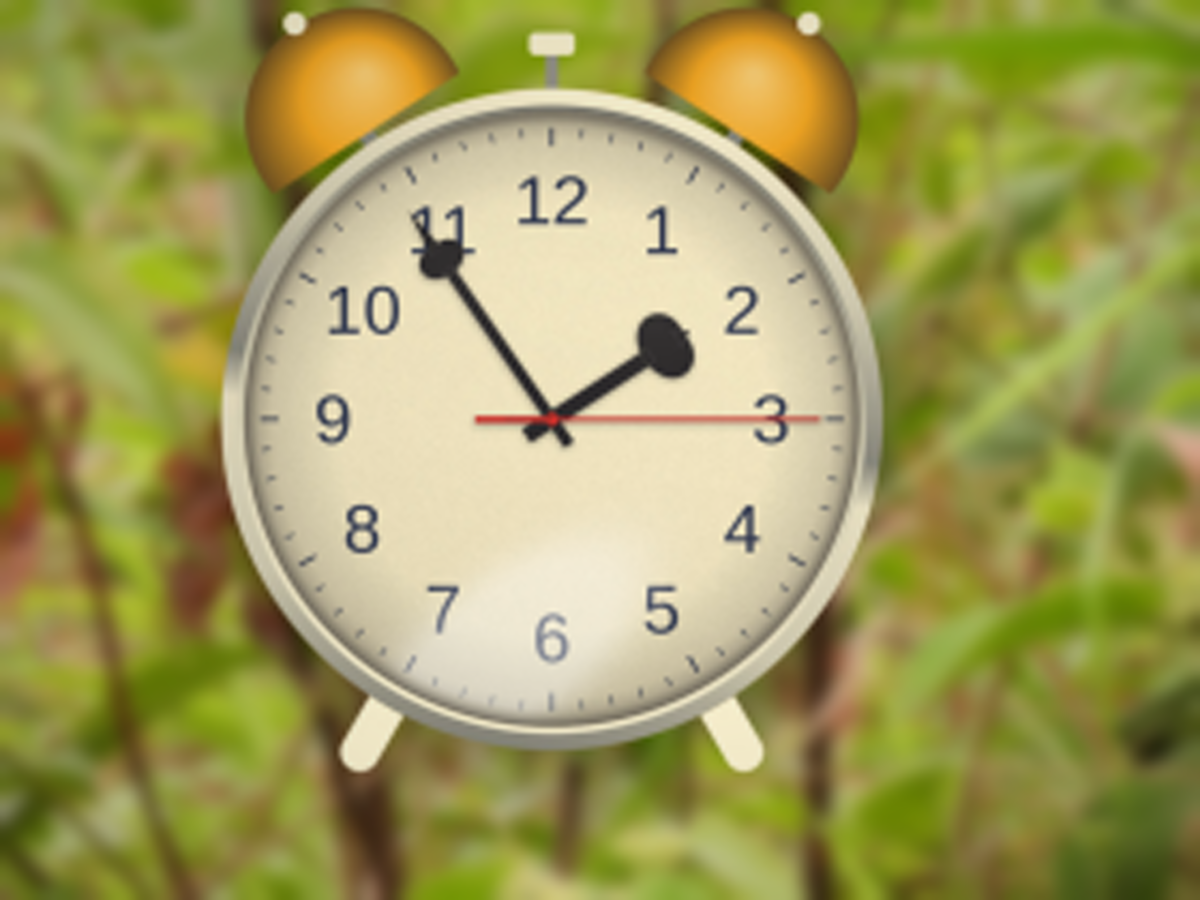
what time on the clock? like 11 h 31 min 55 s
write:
1 h 54 min 15 s
